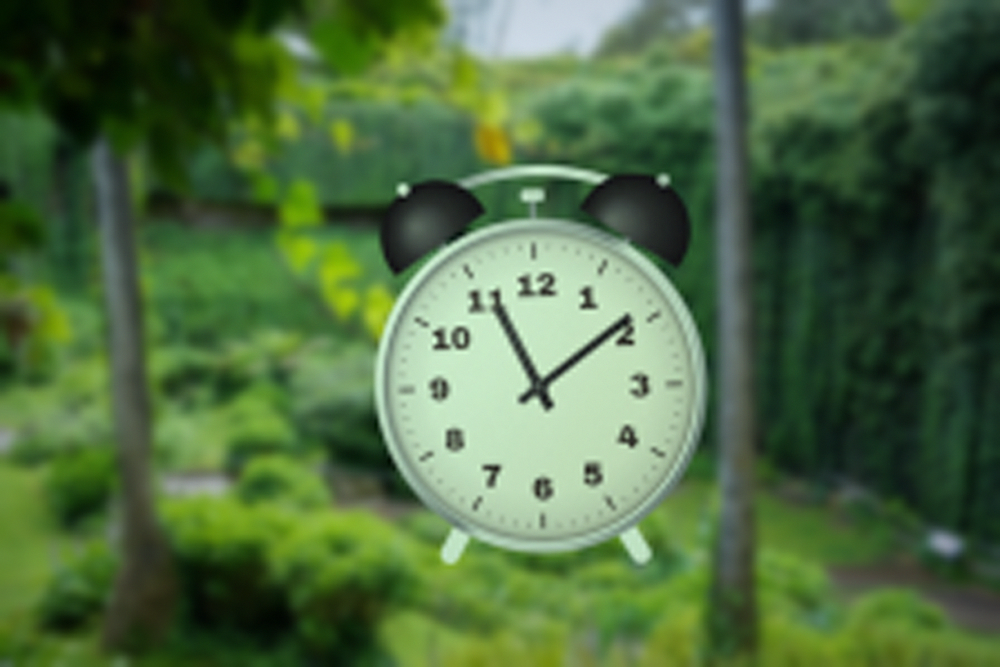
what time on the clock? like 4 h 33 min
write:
11 h 09 min
